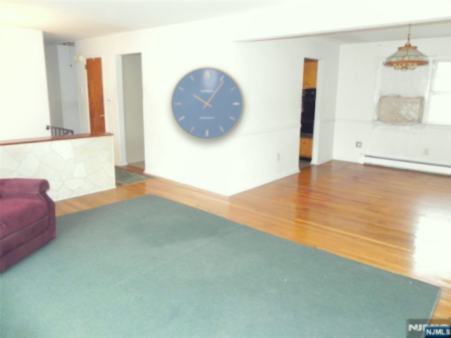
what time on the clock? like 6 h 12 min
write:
10 h 06 min
